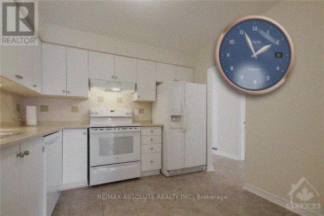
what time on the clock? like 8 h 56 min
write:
1 h 56 min
